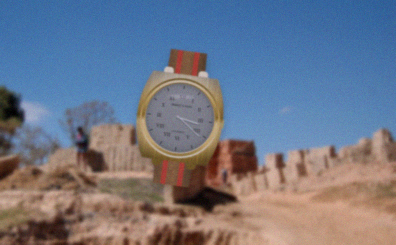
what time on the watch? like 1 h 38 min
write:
3 h 21 min
